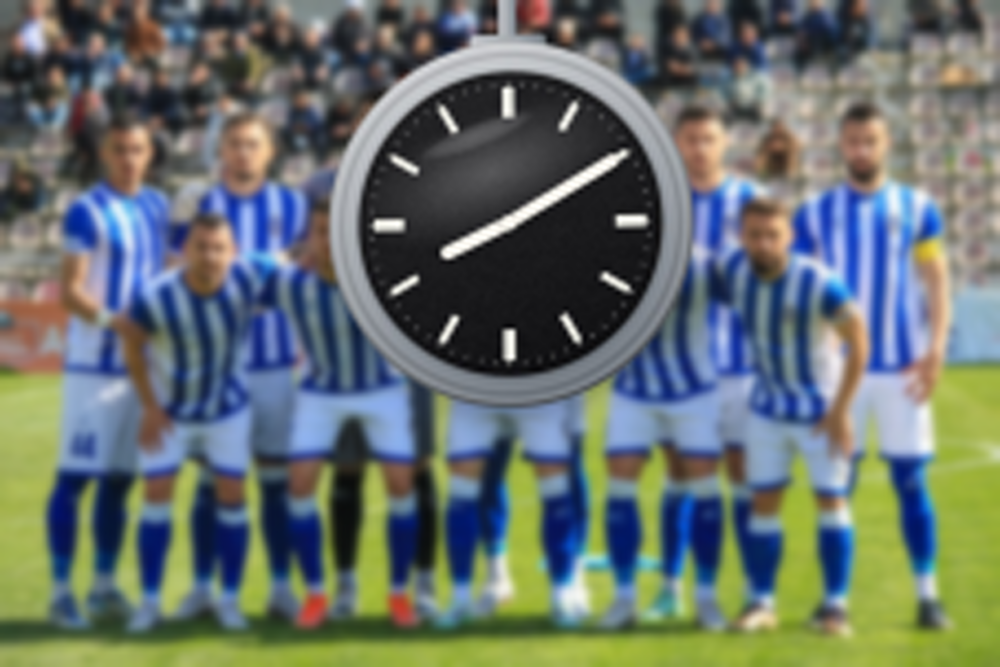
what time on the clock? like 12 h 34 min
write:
8 h 10 min
